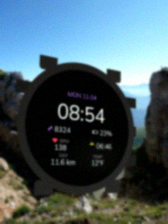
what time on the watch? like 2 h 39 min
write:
8 h 54 min
